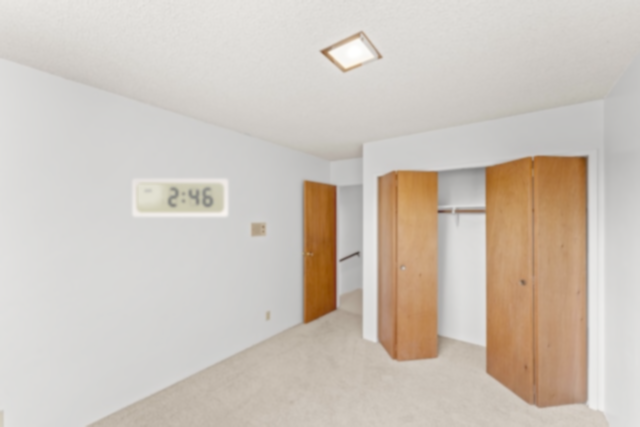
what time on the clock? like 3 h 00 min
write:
2 h 46 min
